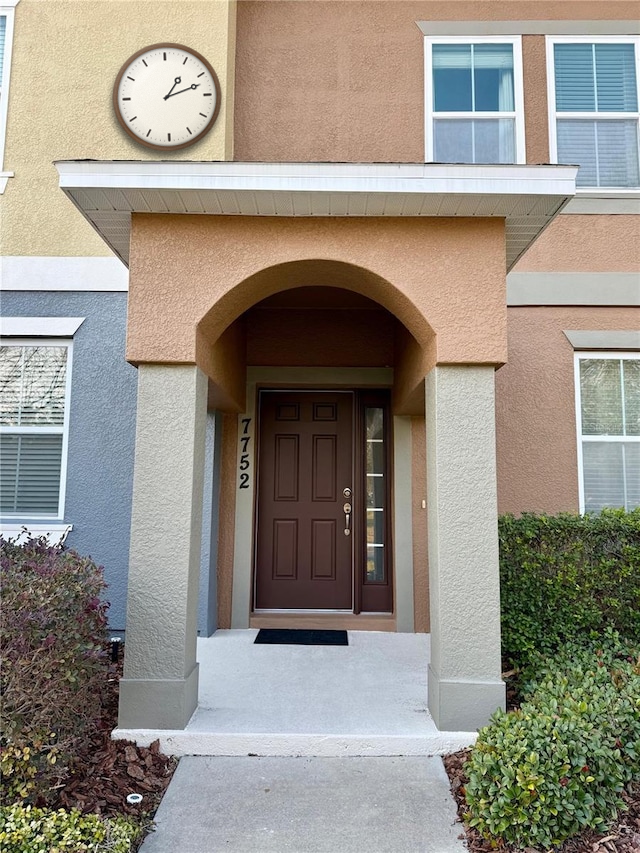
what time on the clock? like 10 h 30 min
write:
1 h 12 min
